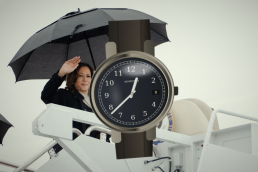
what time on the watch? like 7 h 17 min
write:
12 h 38 min
